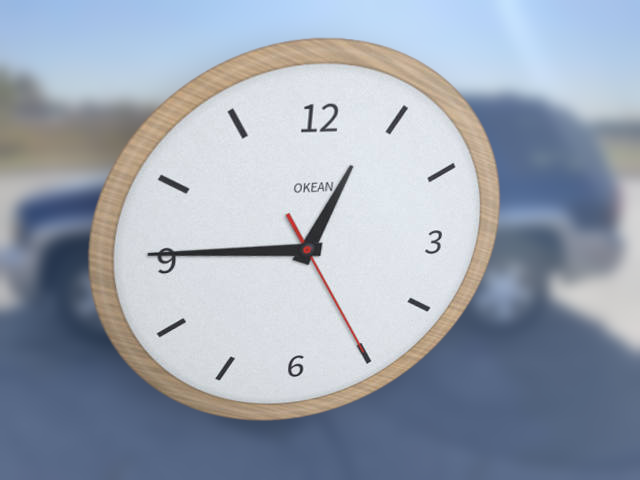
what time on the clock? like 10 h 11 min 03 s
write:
12 h 45 min 25 s
